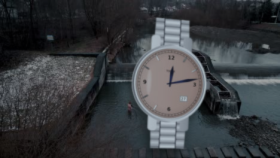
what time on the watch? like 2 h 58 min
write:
12 h 13 min
